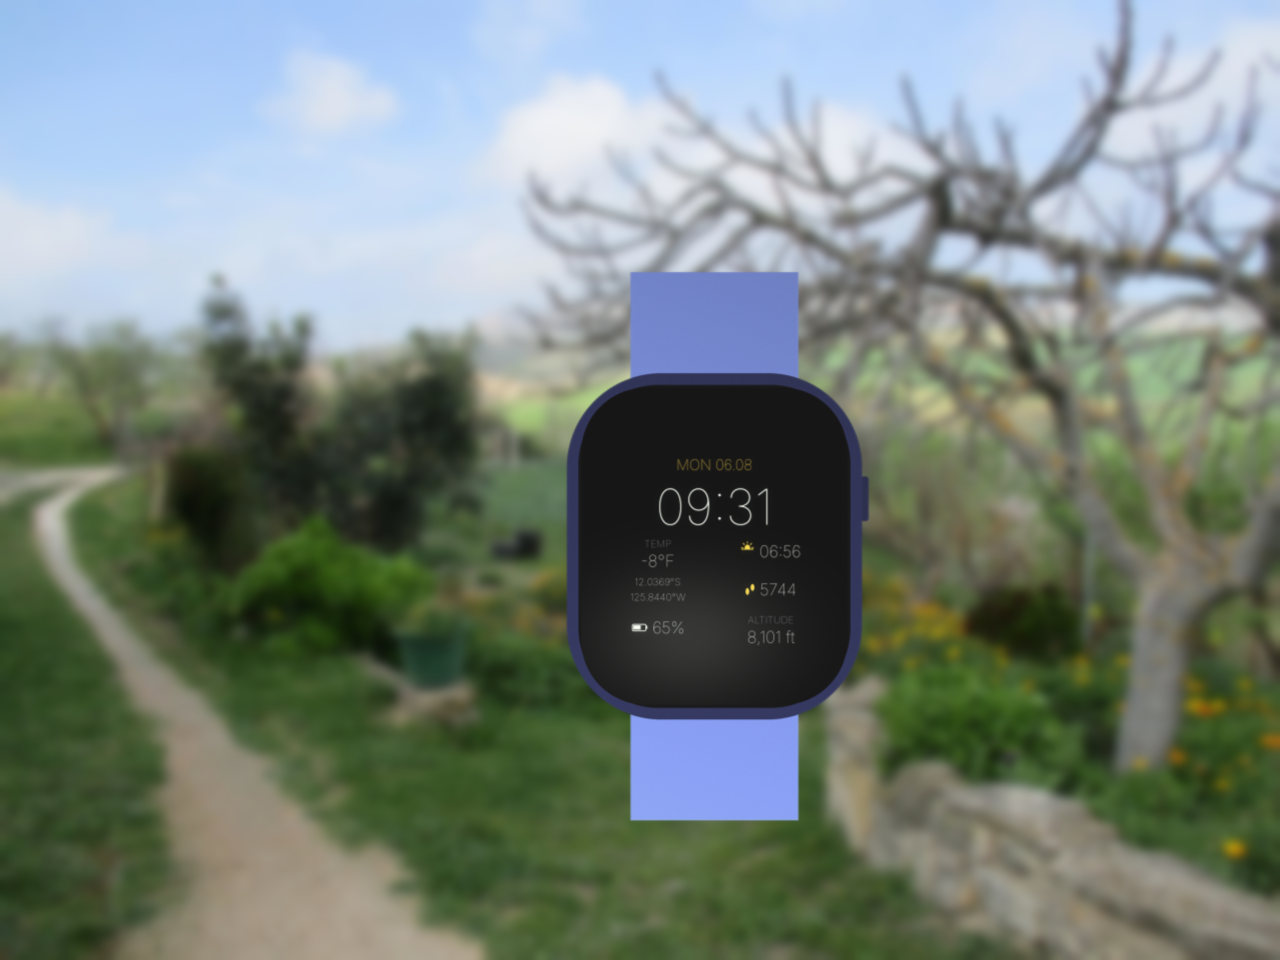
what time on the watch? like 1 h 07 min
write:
9 h 31 min
